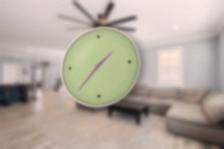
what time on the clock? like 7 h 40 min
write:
1 h 37 min
